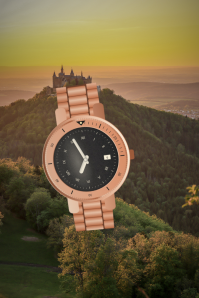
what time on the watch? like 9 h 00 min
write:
6 h 56 min
